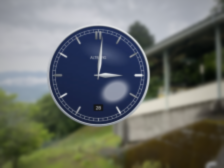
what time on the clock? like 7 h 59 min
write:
3 h 01 min
